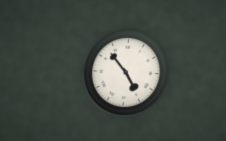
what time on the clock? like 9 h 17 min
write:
4 h 53 min
